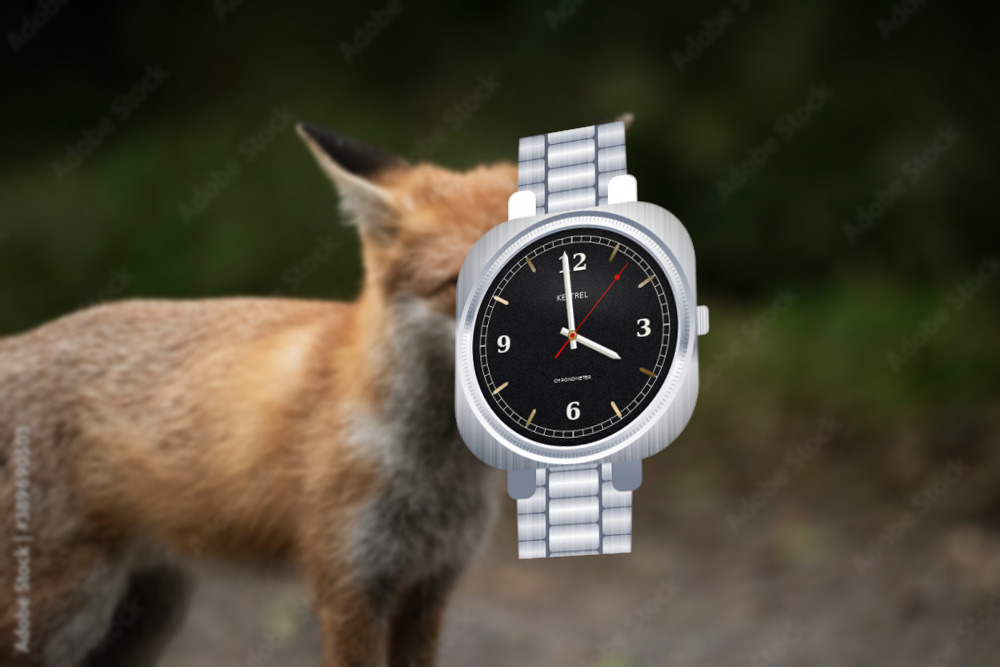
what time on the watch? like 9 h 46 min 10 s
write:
3 h 59 min 07 s
